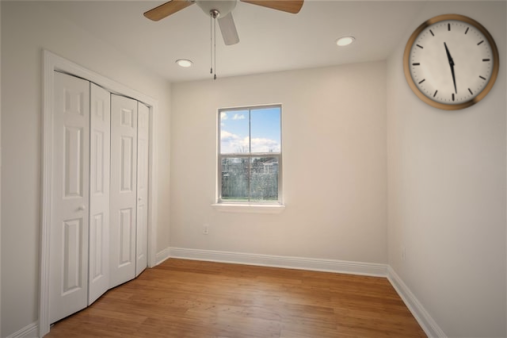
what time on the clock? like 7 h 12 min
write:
11 h 29 min
